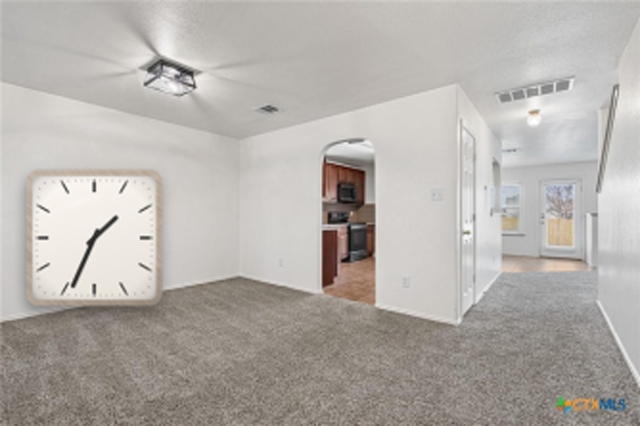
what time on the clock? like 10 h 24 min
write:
1 h 34 min
